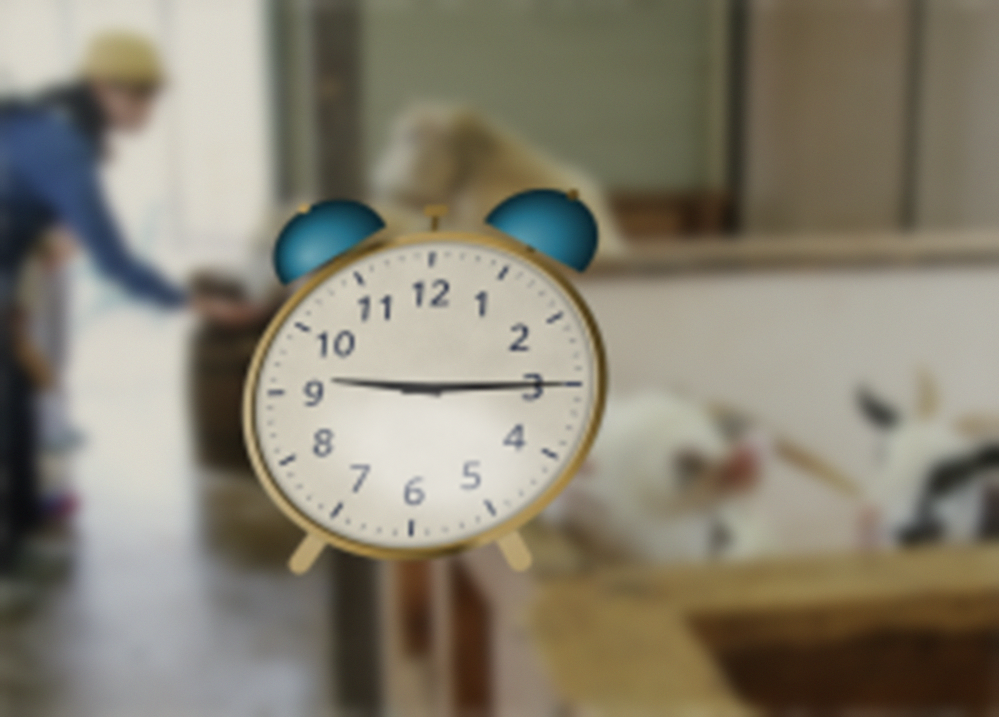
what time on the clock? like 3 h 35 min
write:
9 h 15 min
